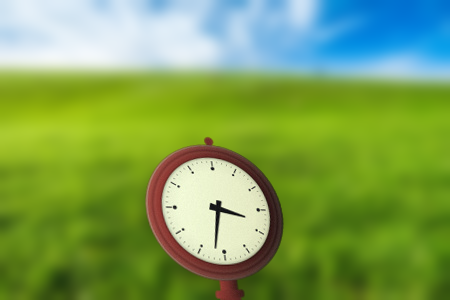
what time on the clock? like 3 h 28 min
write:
3 h 32 min
